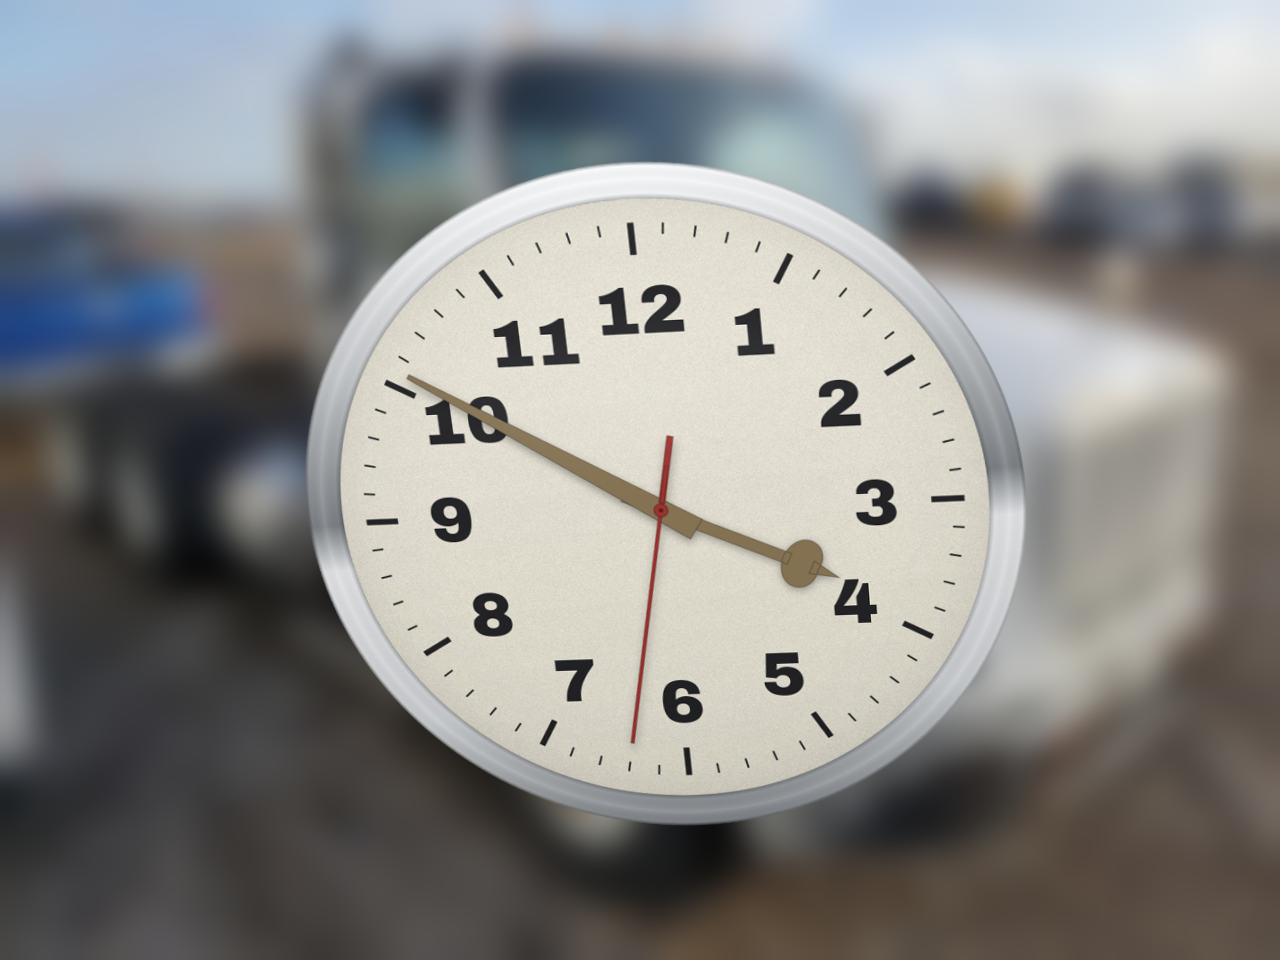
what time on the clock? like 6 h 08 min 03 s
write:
3 h 50 min 32 s
